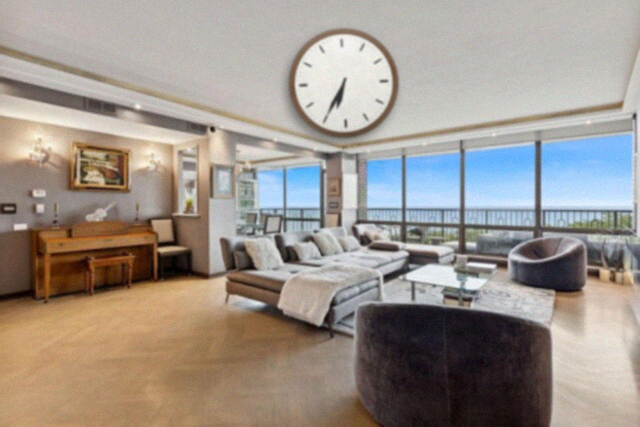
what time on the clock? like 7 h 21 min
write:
6 h 35 min
